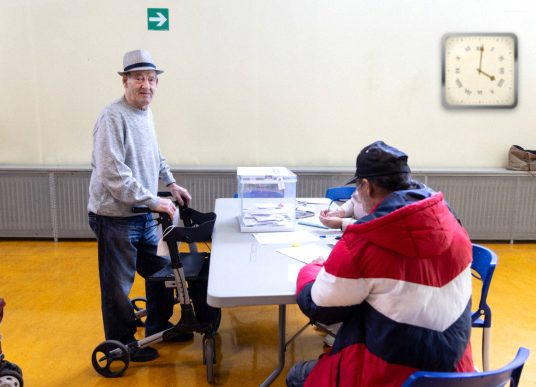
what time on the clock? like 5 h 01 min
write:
4 h 01 min
